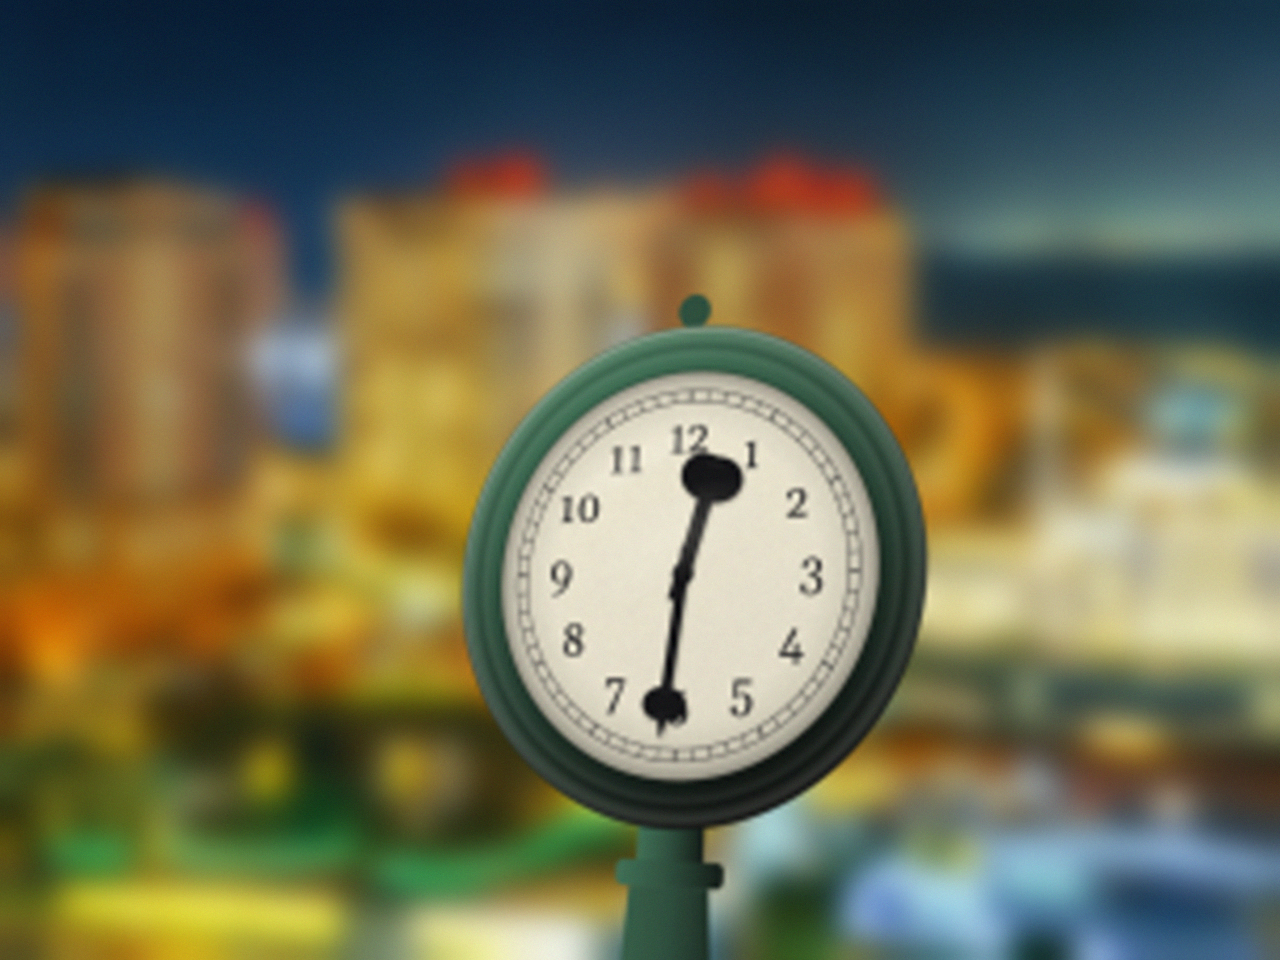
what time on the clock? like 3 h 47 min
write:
12 h 31 min
